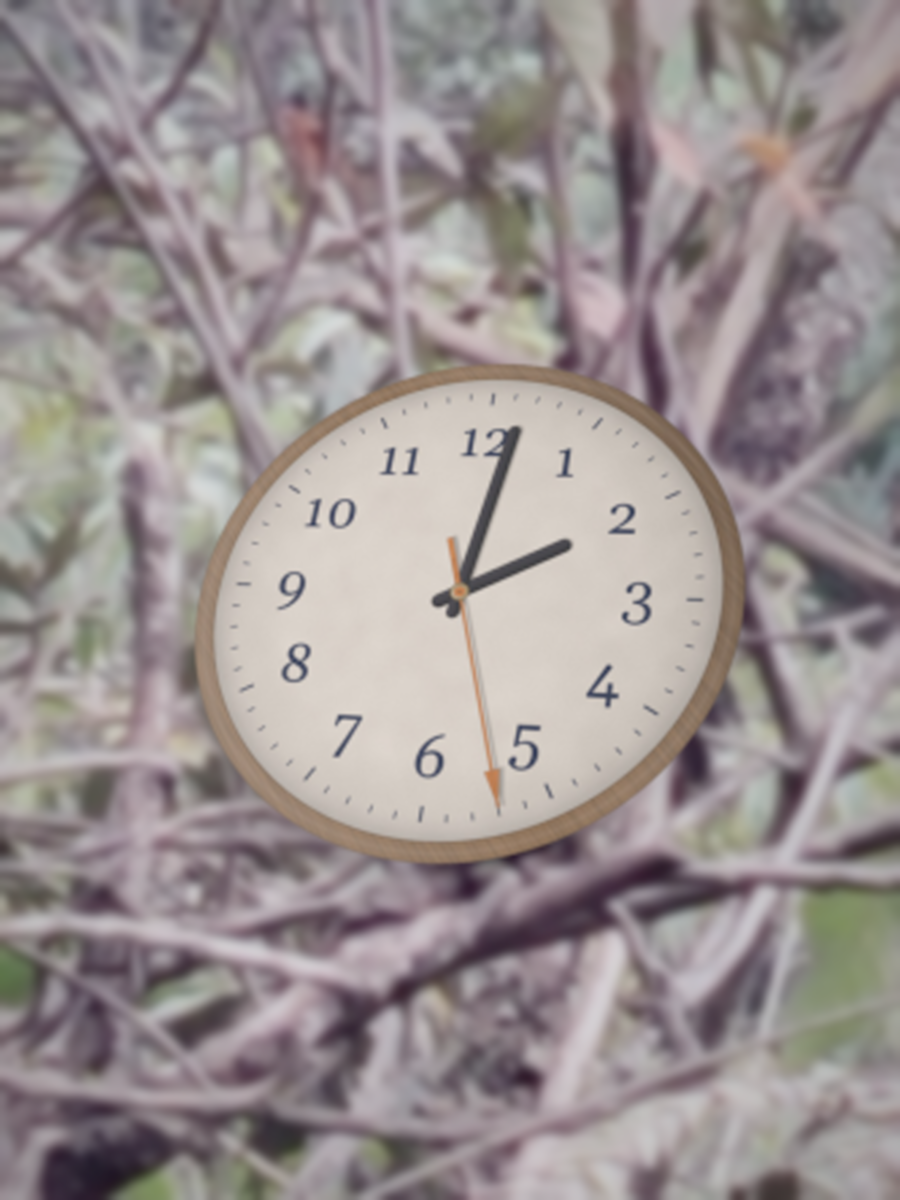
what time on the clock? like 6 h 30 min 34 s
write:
2 h 01 min 27 s
